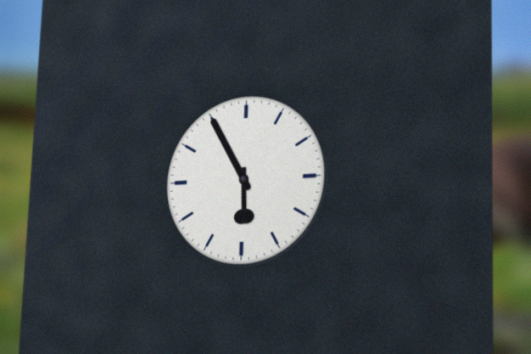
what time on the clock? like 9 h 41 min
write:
5 h 55 min
